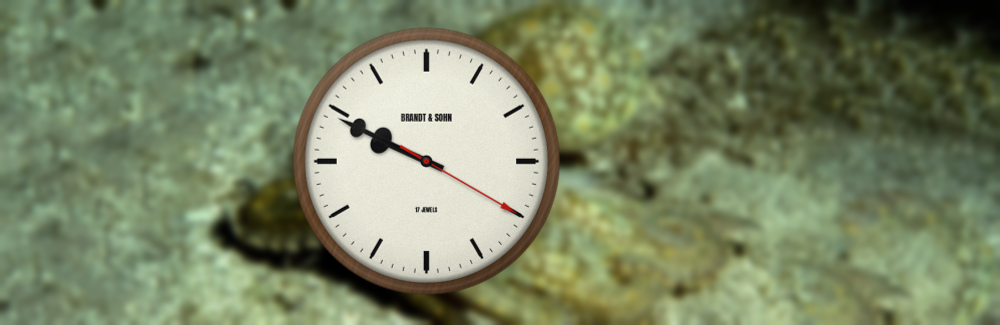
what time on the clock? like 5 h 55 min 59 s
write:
9 h 49 min 20 s
